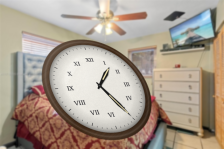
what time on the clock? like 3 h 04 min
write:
1 h 25 min
